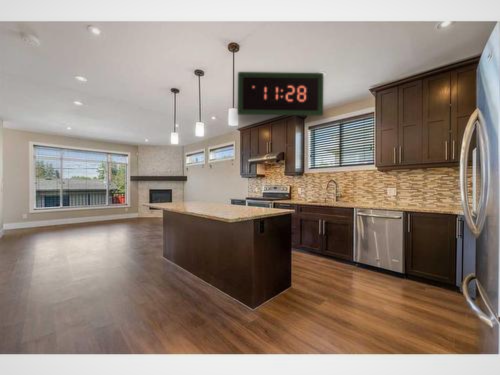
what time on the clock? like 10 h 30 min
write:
11 h 28 min
